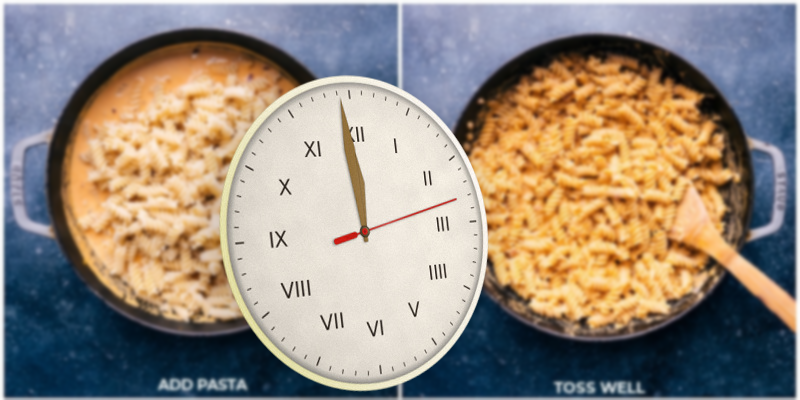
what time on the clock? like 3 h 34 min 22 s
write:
11 h 59 min 13 s
